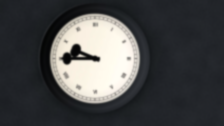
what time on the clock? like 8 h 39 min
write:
9 h 45 min
